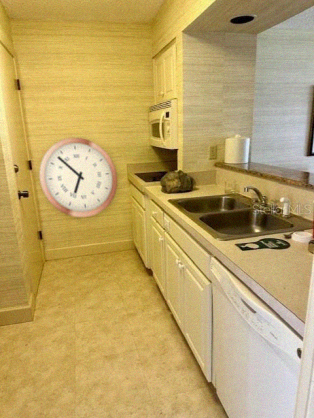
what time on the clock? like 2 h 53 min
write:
6 h 53 min
